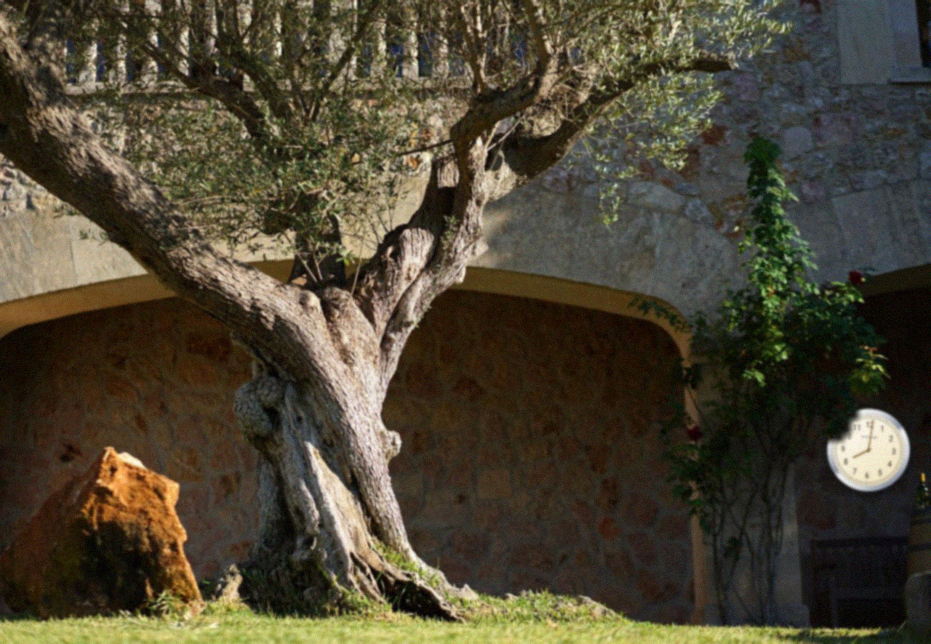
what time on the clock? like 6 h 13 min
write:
8 h 01 min
